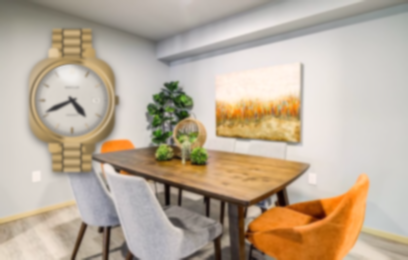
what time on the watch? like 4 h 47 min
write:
4 h 41 min
